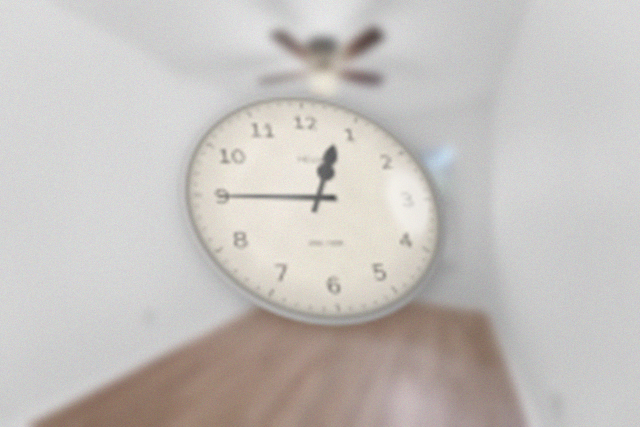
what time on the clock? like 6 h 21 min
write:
12 h 45 min
